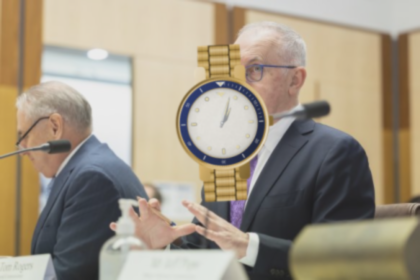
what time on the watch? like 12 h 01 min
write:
1 h 03 min
